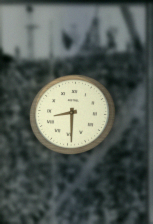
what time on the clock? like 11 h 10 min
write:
8 h 29 min
